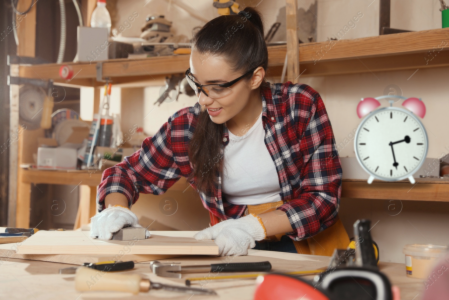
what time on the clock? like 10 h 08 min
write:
2 h 28 min
